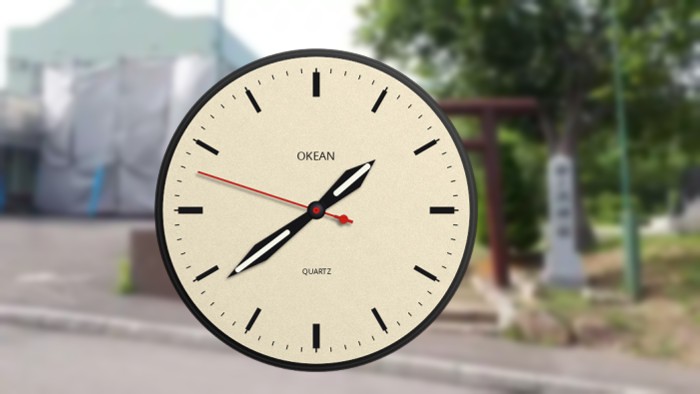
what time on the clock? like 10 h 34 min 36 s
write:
1 h 38 min 48 s
